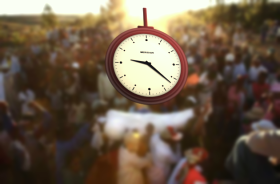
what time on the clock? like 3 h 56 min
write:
9 h 22 min
